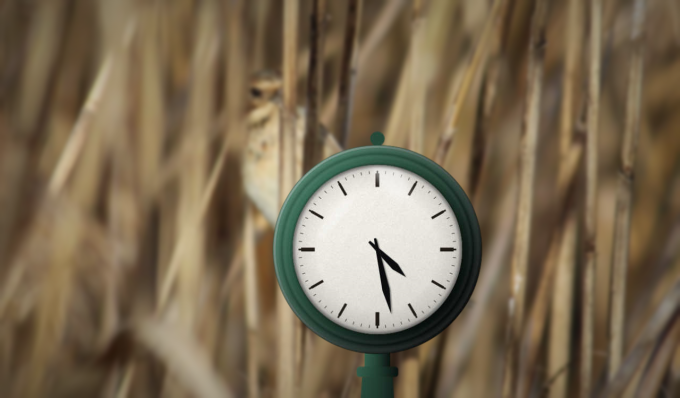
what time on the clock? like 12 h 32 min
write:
4 h 28 min
